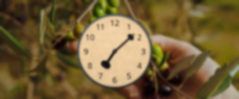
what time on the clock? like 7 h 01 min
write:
7 h 08 min
